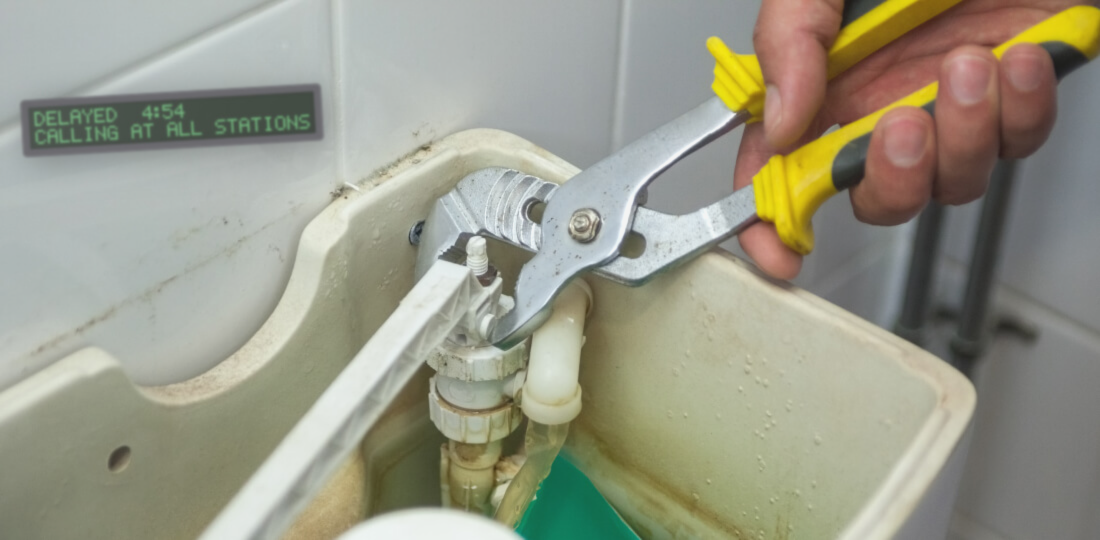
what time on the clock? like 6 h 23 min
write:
4 h 54 min
